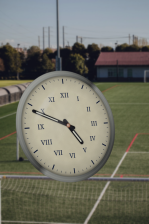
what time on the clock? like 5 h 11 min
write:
4 h 49 min
